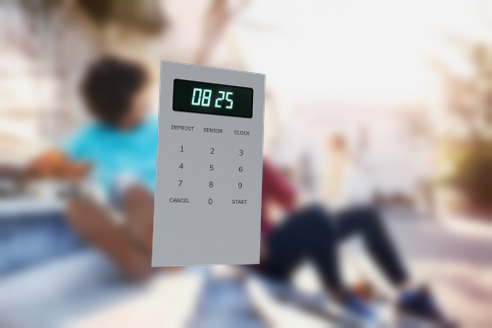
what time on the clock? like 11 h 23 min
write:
8 h 25 min
